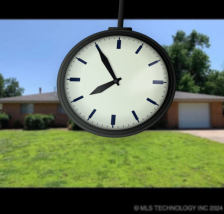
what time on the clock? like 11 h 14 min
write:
7 h 55 min
